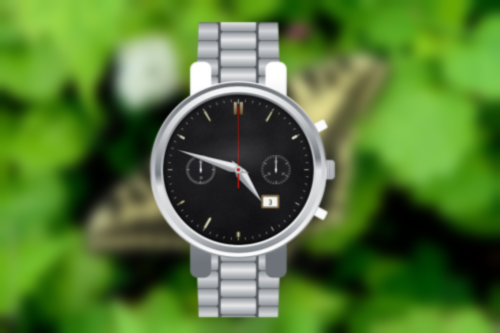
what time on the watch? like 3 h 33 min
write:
4 h 48 min
